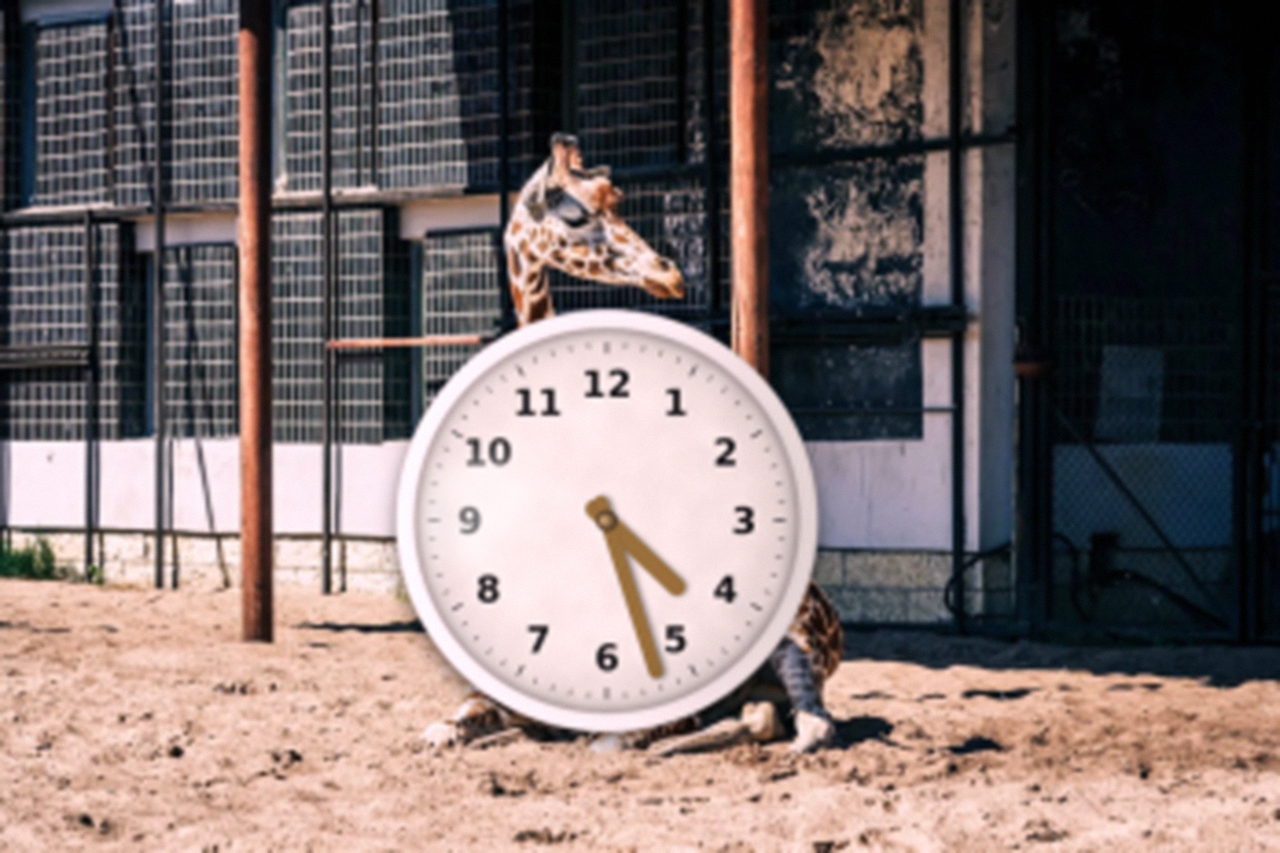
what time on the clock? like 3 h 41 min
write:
4 h 27 min
